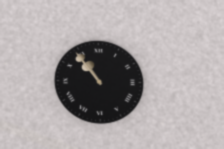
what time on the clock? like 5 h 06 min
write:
10 h 54 min
